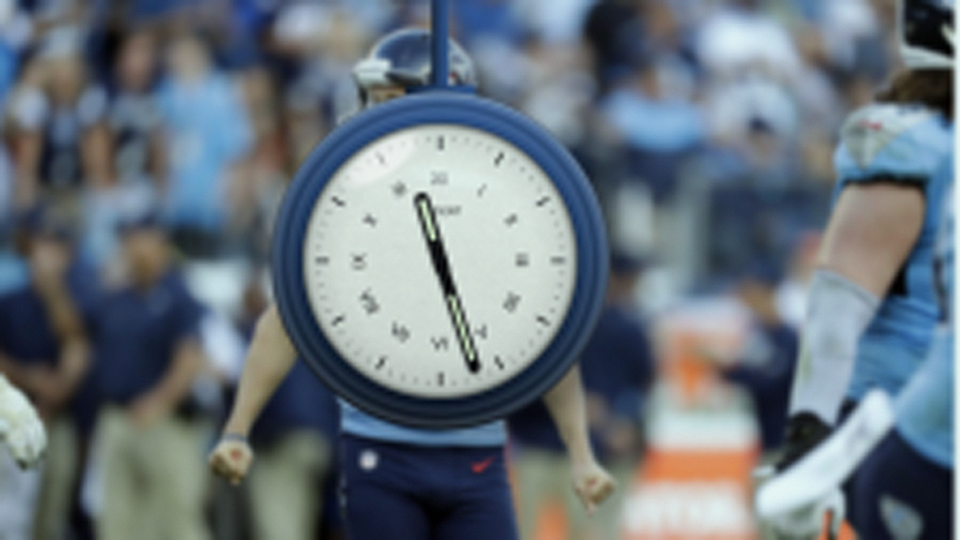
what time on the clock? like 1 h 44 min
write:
11 h 27 min
